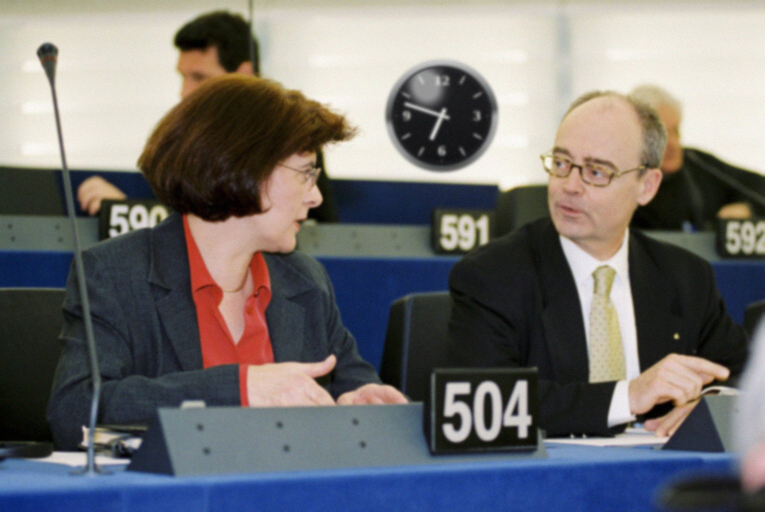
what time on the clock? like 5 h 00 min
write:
6 h 48 min
